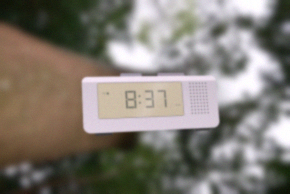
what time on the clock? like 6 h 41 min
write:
8 h 37 min
